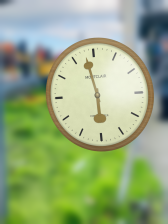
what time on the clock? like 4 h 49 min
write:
5 h 58 min
